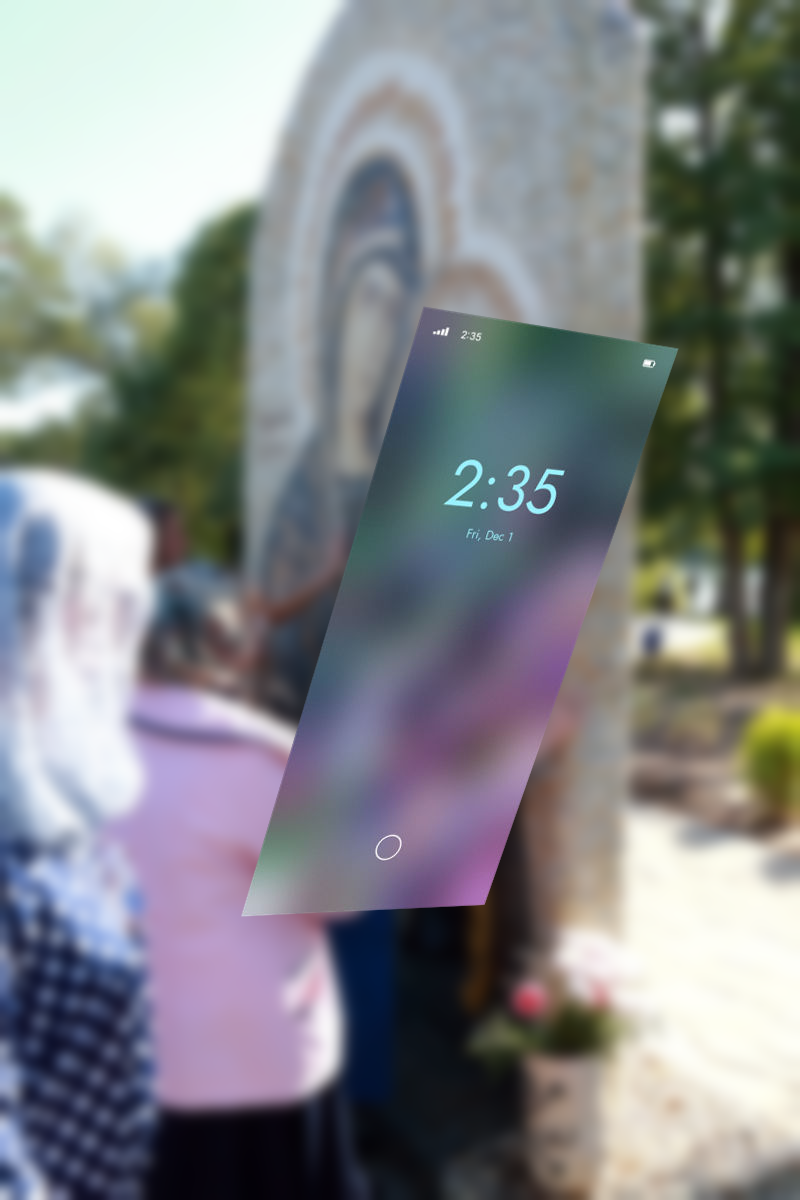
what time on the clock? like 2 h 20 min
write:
2 h 35 min
